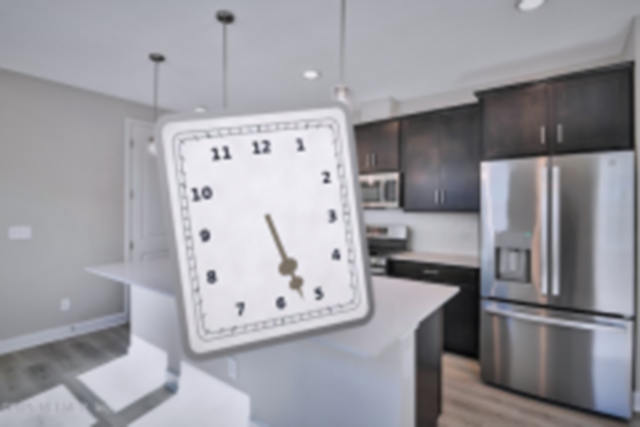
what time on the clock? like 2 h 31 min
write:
5 h 27 min
